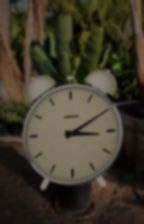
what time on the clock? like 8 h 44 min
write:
3 h 10 min
